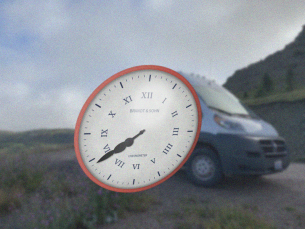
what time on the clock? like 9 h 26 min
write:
7 h 39 min
